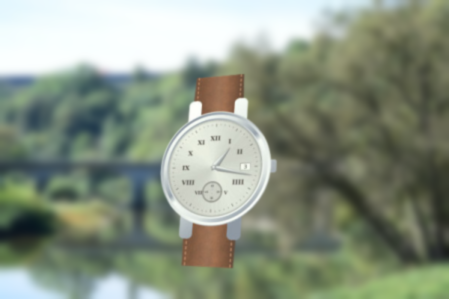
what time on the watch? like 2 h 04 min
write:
1 h 17 min
